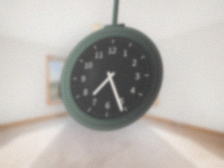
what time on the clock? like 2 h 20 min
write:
7 h 26 min
